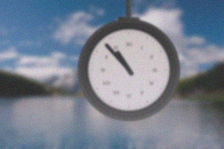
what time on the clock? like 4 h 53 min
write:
10 h 53 min
